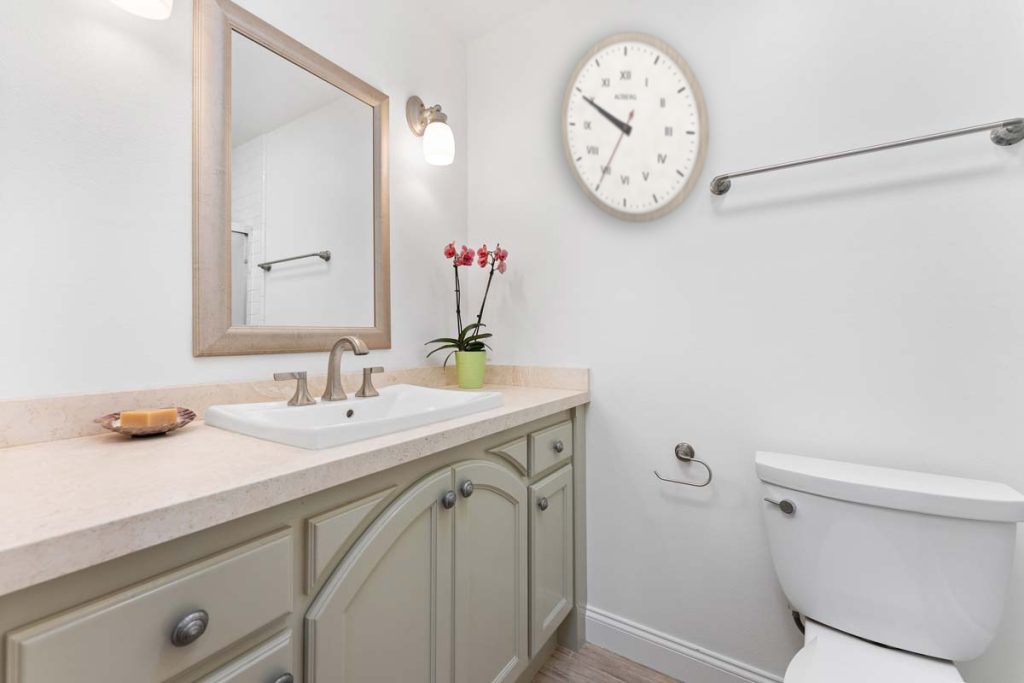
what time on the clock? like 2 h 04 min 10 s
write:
9 h 49 min 35 s
